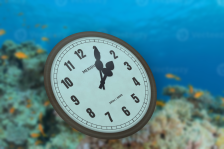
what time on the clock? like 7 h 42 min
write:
2 h 05 min
